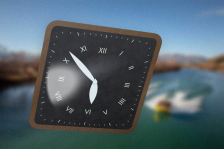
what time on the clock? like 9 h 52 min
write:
5 h 52 min
